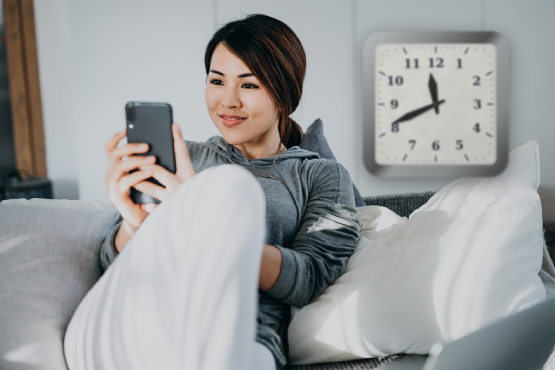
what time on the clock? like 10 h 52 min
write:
11 h 41 min
